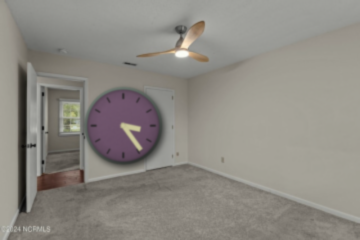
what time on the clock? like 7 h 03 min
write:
3 h 24 min
